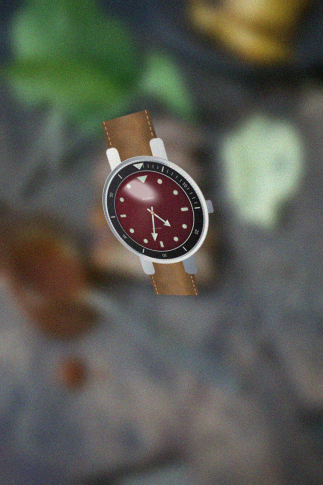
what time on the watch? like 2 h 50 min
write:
4 h 32 min
